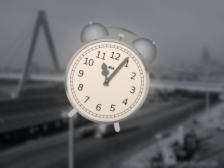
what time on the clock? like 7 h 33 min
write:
11 h 04 min
